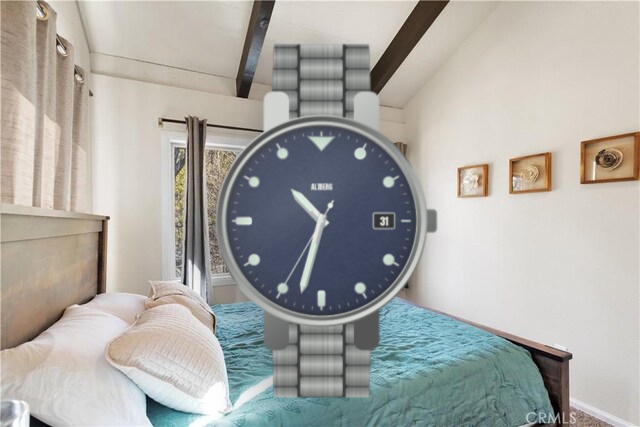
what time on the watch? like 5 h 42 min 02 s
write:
10 h 32 min 35 s
